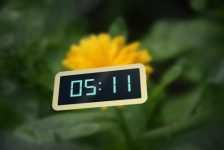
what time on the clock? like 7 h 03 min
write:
5 h 11 min
